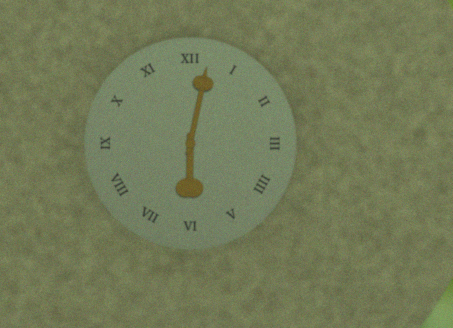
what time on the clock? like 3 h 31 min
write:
6 h 02 min
